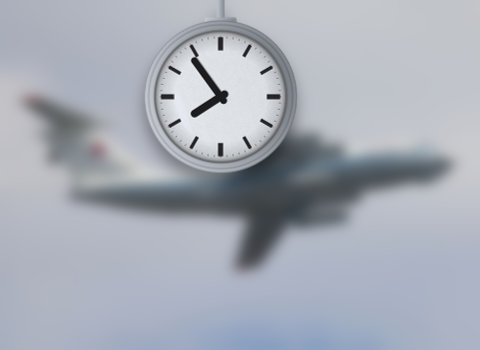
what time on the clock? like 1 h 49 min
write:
7 h 54 min
